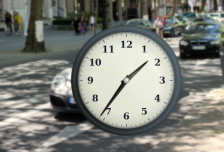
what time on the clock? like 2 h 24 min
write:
1 h 36 min
